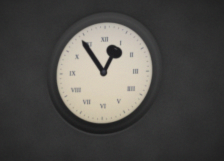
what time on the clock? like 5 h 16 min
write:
12 h 54 min
